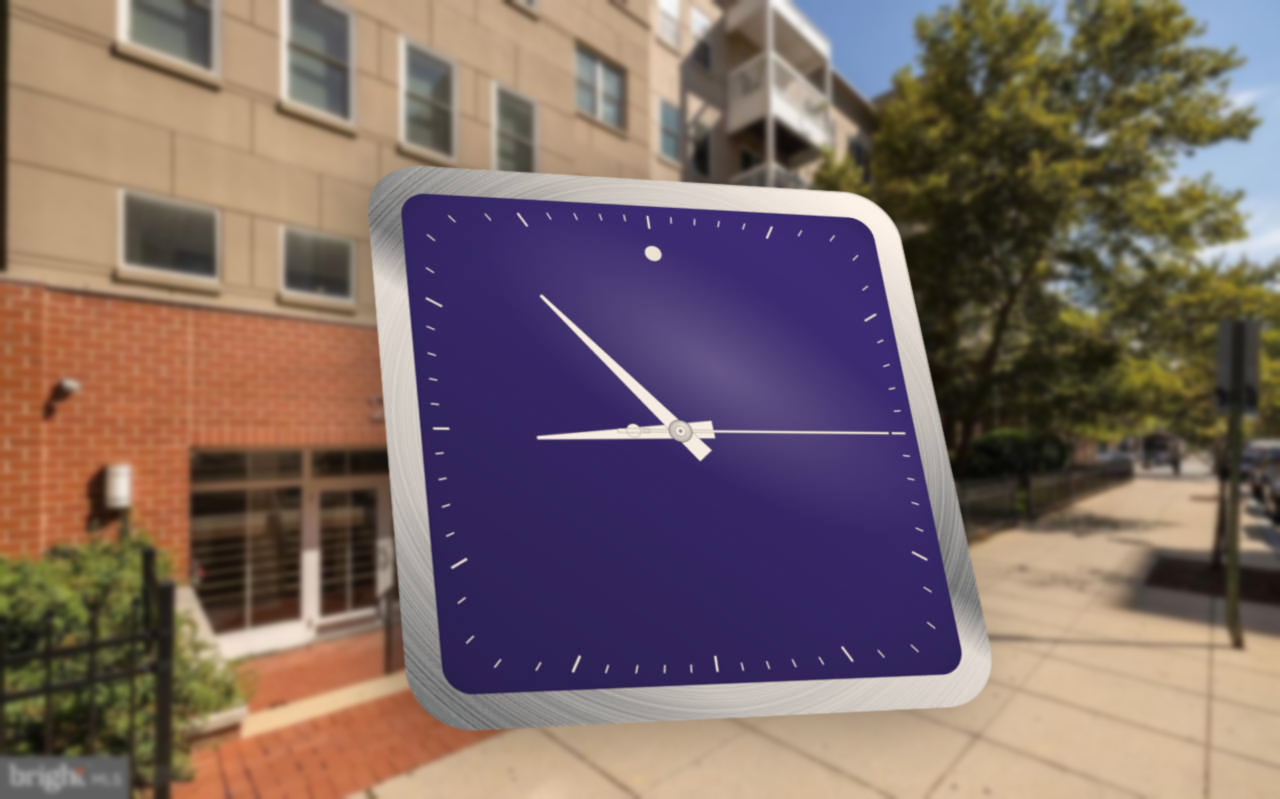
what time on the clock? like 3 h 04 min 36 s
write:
8 h 53 min 15 s
